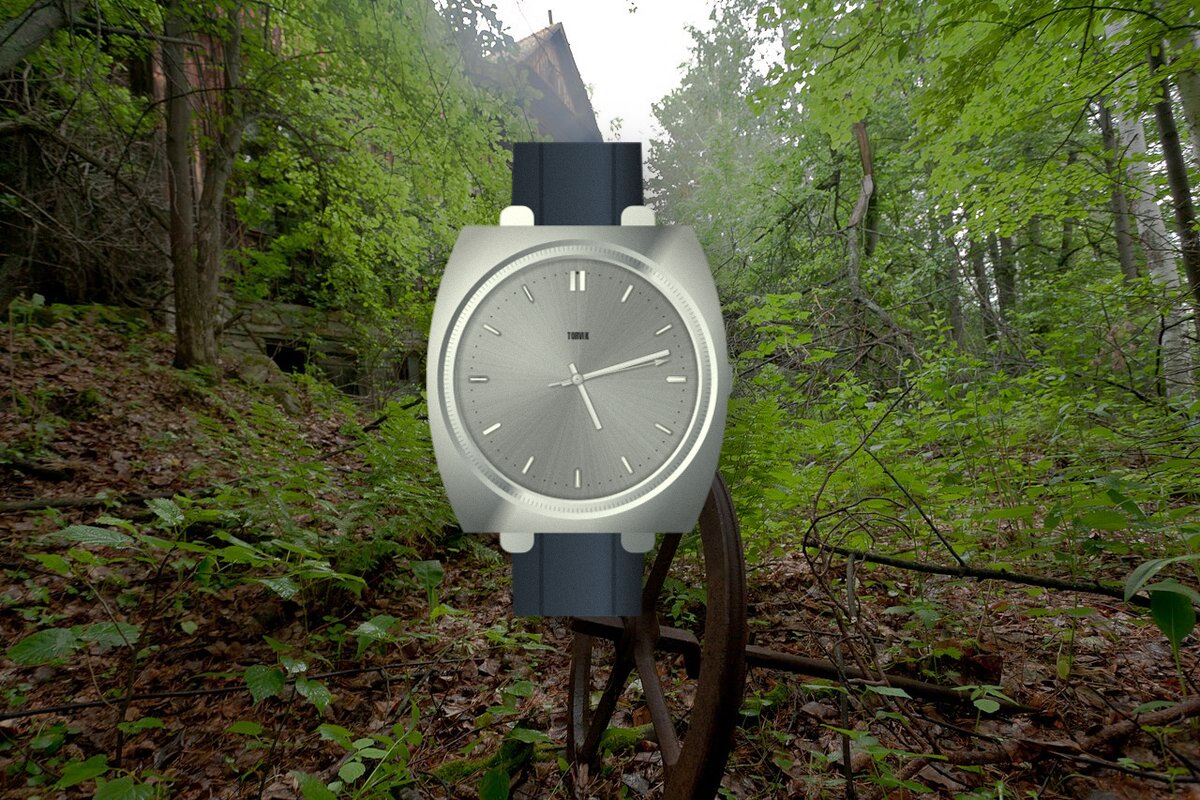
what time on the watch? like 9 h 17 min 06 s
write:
5 h 12 min 13 s
